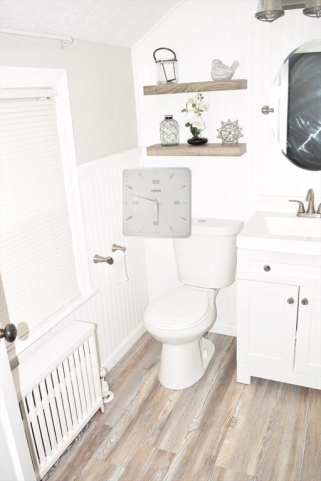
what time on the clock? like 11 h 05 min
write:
5 h 48 min
